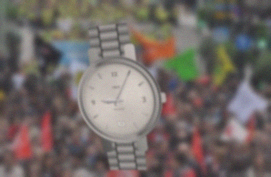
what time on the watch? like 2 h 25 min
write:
9 h 05 min
